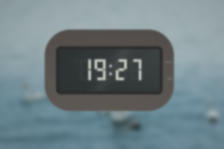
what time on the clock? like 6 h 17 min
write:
19 h 27 min
